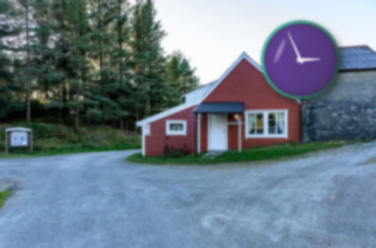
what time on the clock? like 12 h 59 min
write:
2 h 56 min
